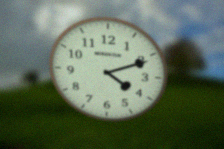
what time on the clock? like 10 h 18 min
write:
4 h 11 min
